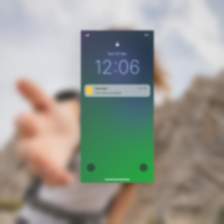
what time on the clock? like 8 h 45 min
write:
12 h 06 min
